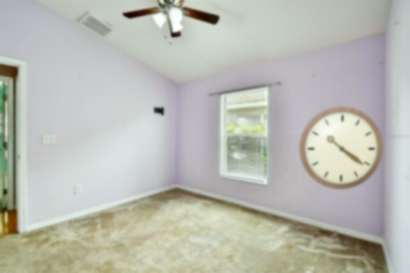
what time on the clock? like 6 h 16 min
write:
10 h 21 min
